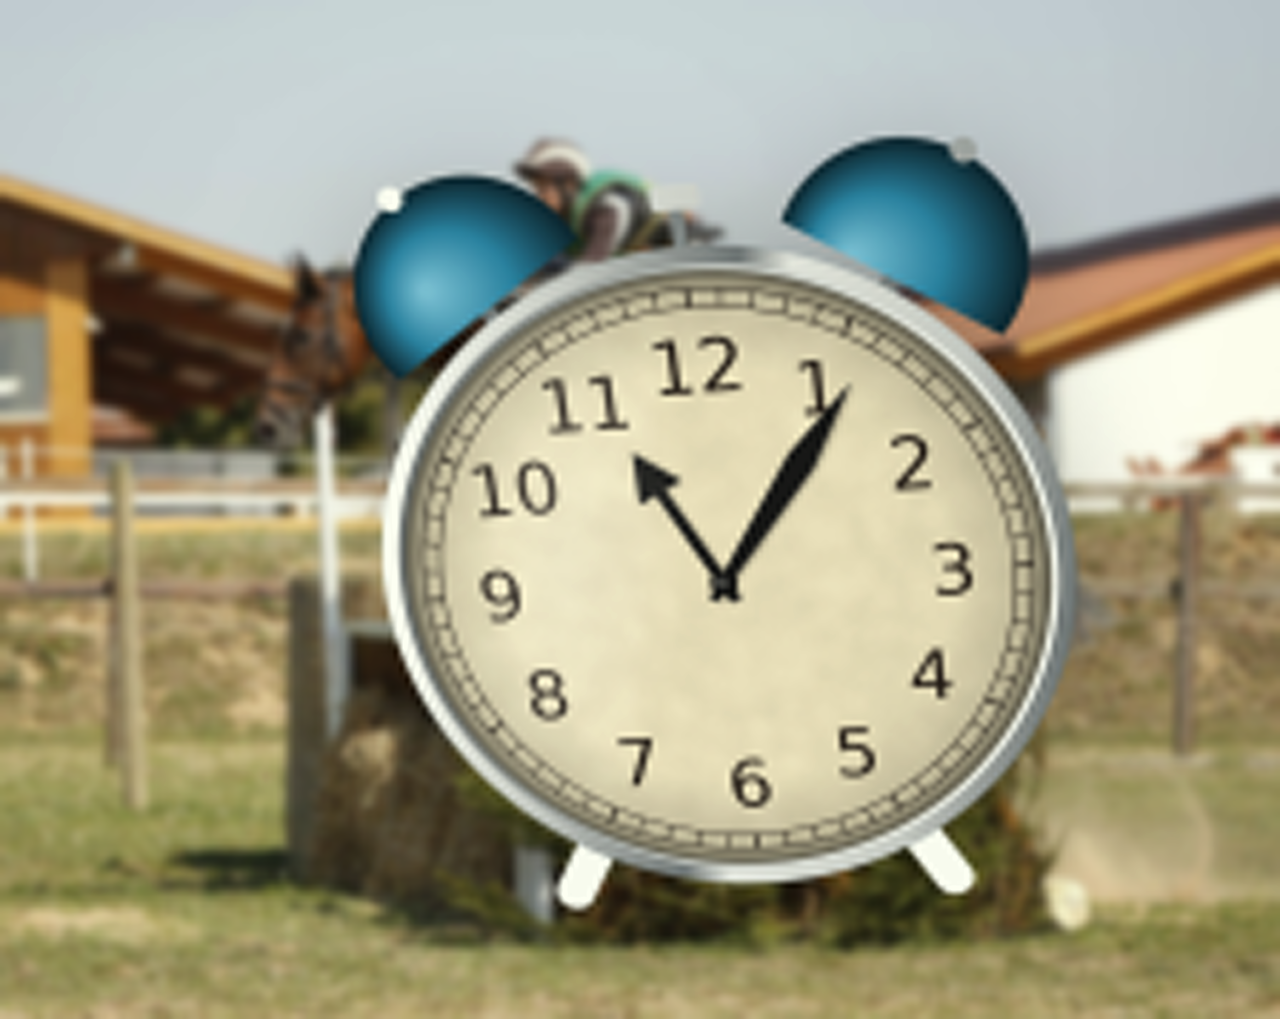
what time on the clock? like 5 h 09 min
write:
11 h 06 min
